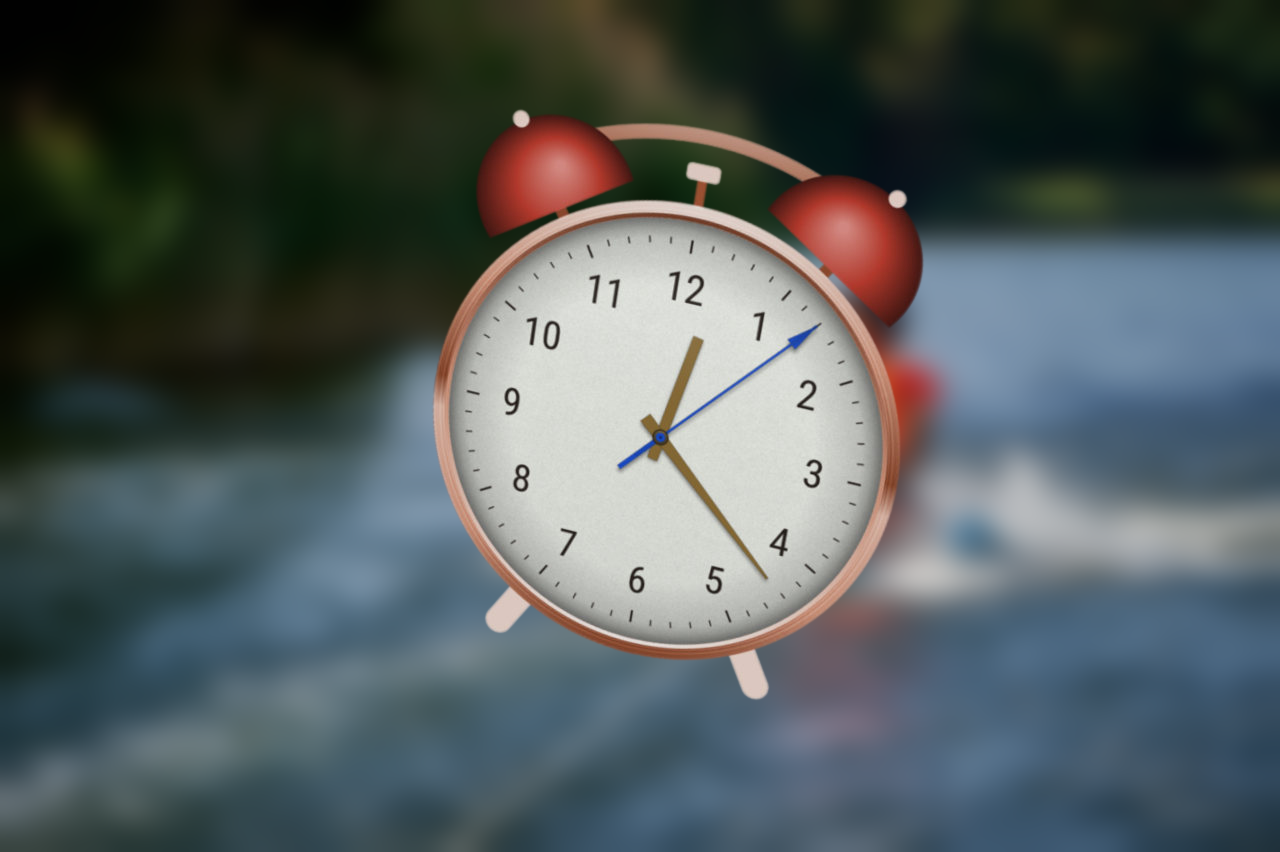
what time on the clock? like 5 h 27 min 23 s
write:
12 h 22 min 07 s
